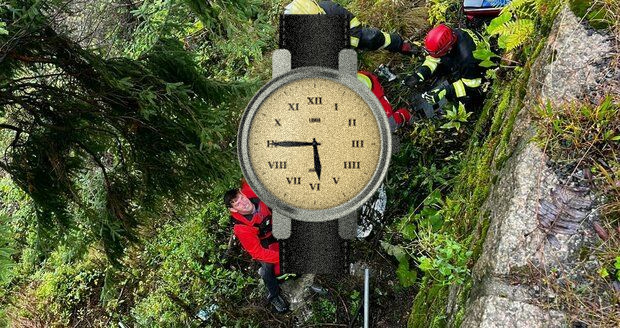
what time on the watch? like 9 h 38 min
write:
5 h 45 min
